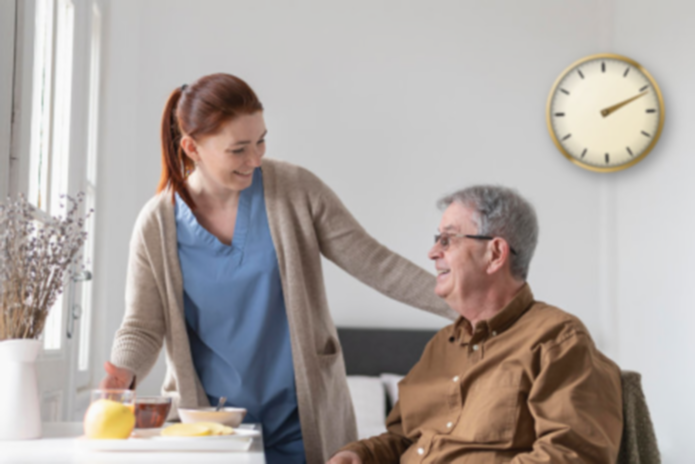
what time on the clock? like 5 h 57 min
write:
2 h 11 min
